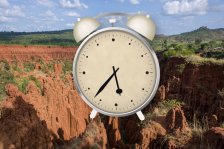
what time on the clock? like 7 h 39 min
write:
5 h 37 min
